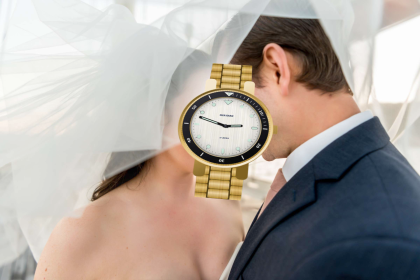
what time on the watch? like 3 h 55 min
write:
2 h 48 min
